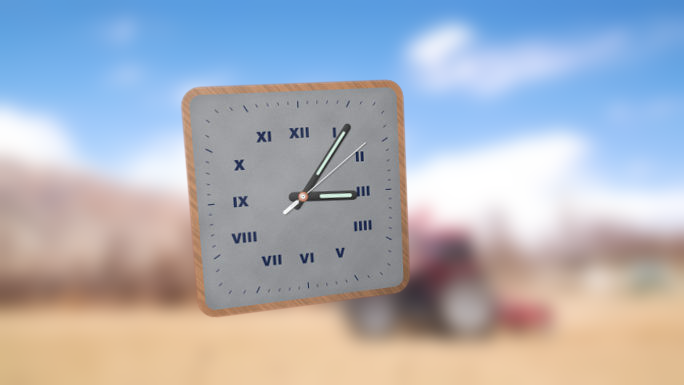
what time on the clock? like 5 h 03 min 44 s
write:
3 h 06 min 09 s
